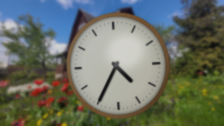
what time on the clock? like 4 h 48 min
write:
4 h 35 min
